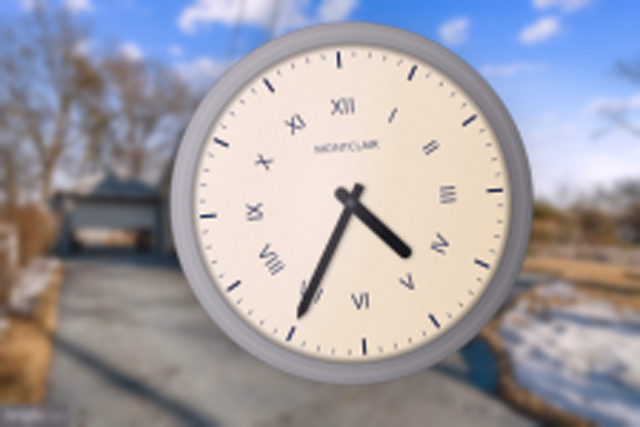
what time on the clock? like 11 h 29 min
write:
4 h 35 min
